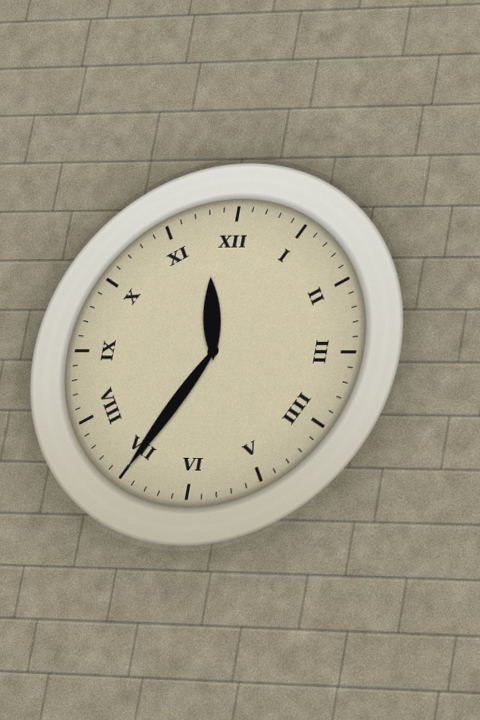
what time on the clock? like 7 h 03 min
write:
11 h 35 min
